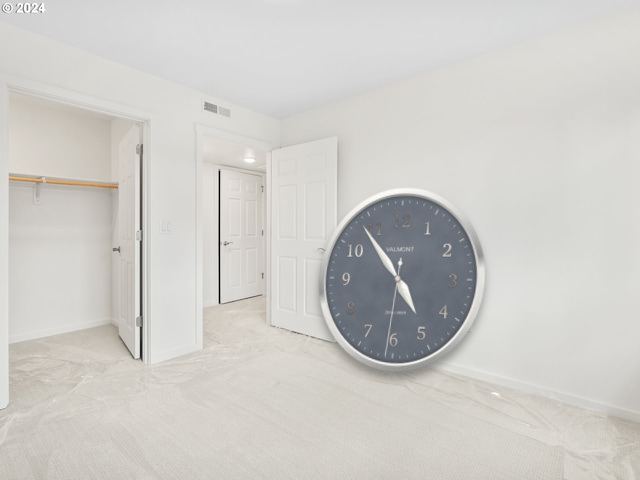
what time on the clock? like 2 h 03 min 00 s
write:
4 h 53 min 31 s
